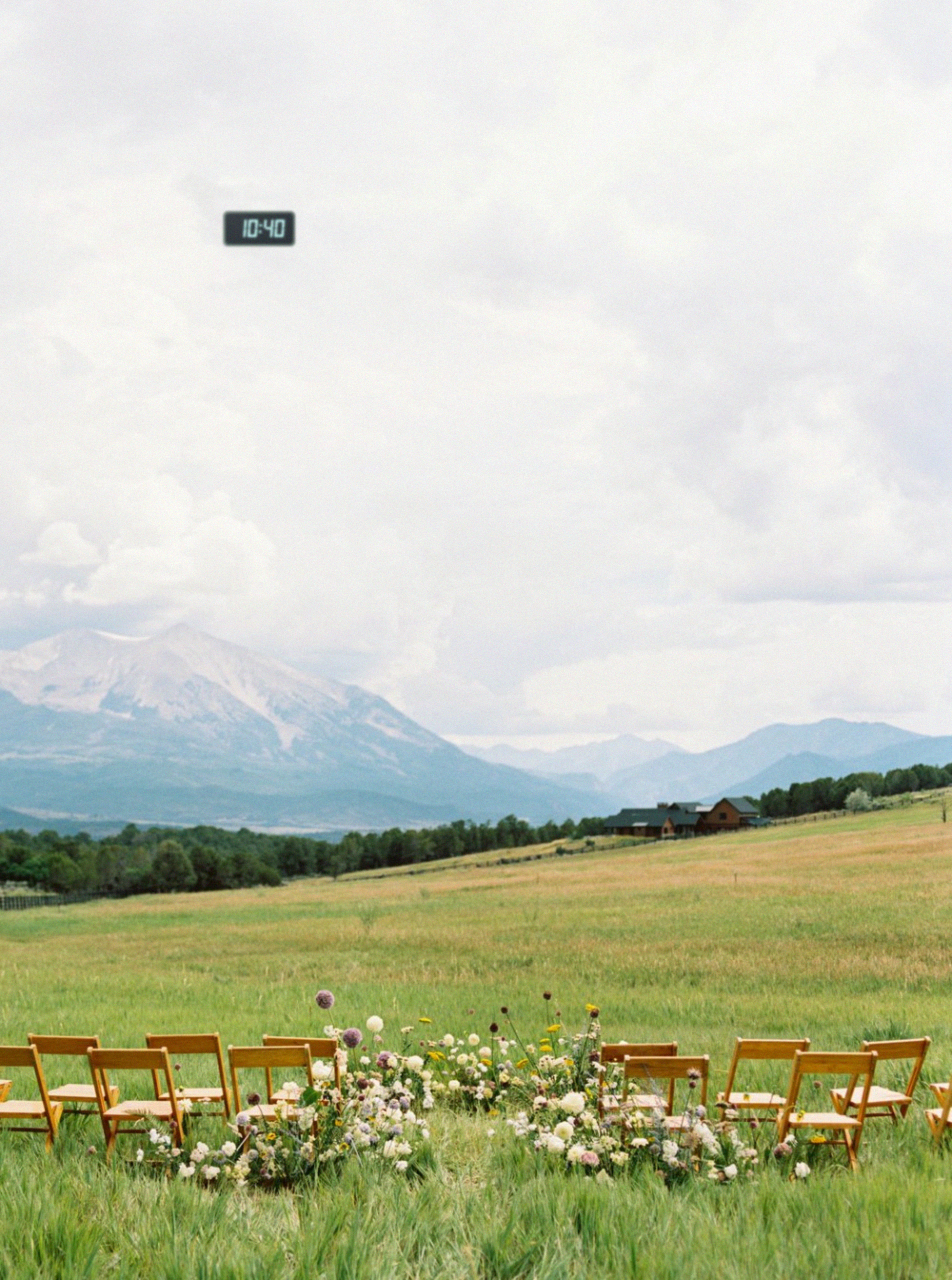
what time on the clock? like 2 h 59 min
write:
10 h 40 min
